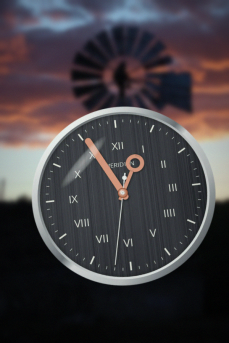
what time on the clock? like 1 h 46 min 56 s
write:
12 h 55 min 32 s
